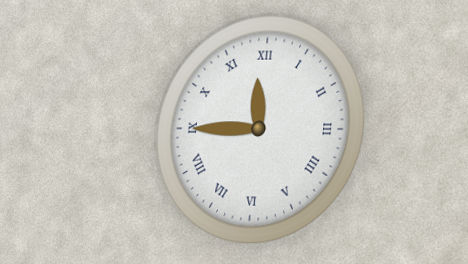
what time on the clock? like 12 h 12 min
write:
11 h 45 min
